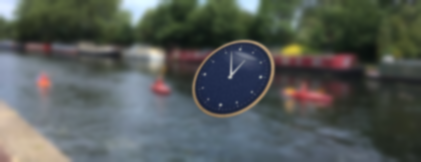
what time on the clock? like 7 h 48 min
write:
12 h 57 min
